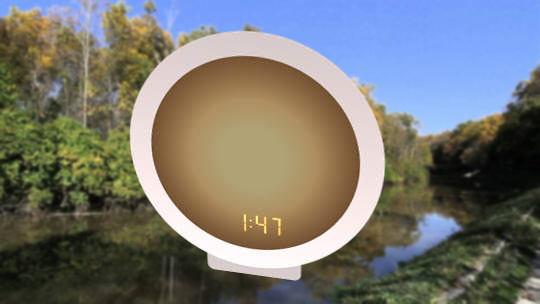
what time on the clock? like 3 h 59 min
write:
1 h 47 min
